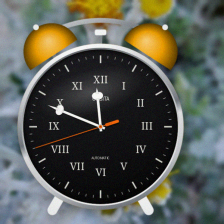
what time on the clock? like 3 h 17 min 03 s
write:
11 h 48 min 42 s
